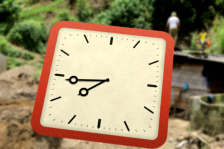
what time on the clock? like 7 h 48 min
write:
7 h 44 min
